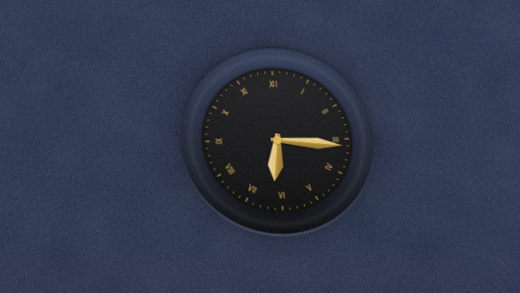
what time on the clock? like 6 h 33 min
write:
6 h 16 min
